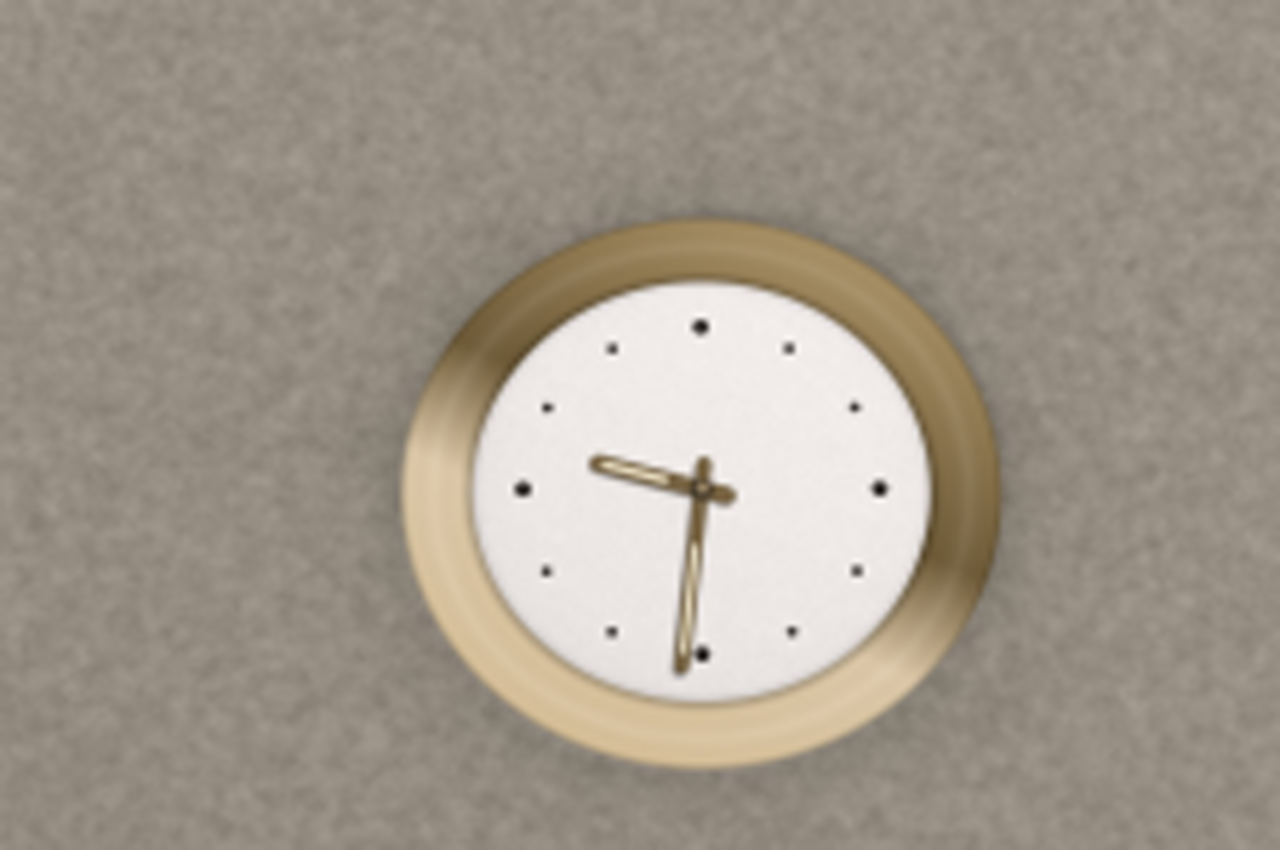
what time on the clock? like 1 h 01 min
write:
9 h 31 min
